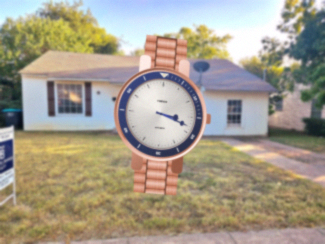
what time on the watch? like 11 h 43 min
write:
3 h 18 min
